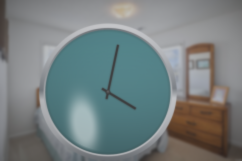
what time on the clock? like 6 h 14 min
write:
4 h 02 min
